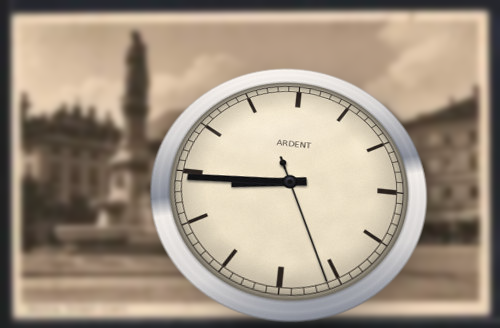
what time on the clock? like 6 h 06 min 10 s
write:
8 h 44 min 26 s
